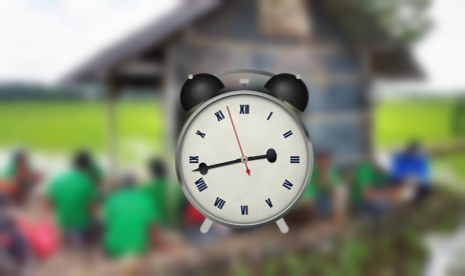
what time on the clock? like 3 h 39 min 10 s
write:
2 h 42 min 57 s
